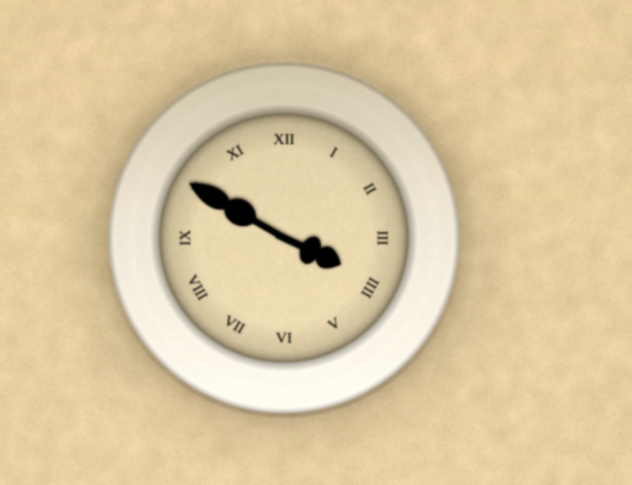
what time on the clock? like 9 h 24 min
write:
3 h 50 min
